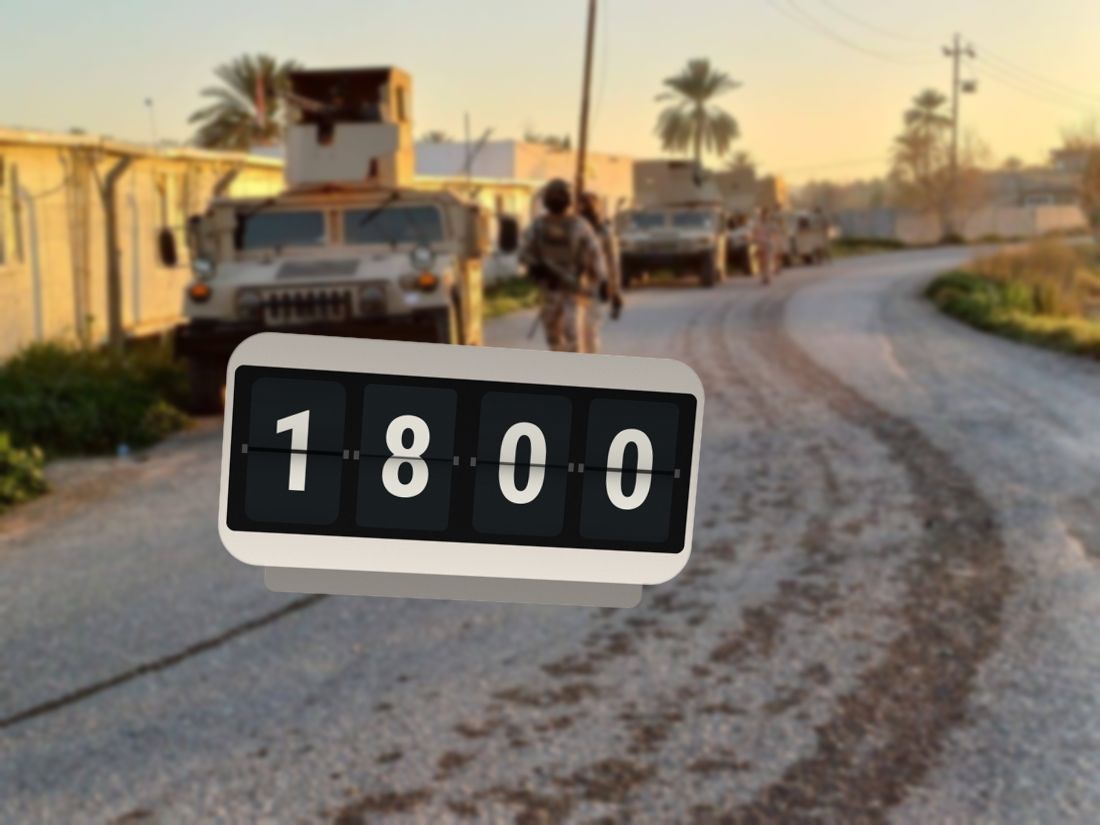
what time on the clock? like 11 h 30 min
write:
18 h 00 min
